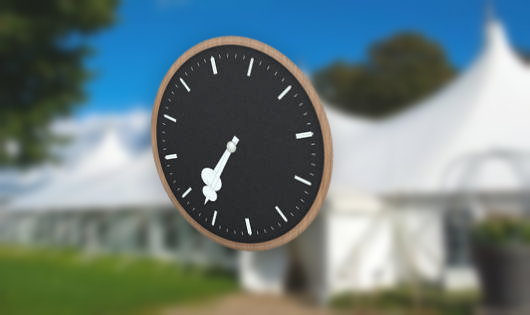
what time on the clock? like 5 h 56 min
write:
7 h 37 min
